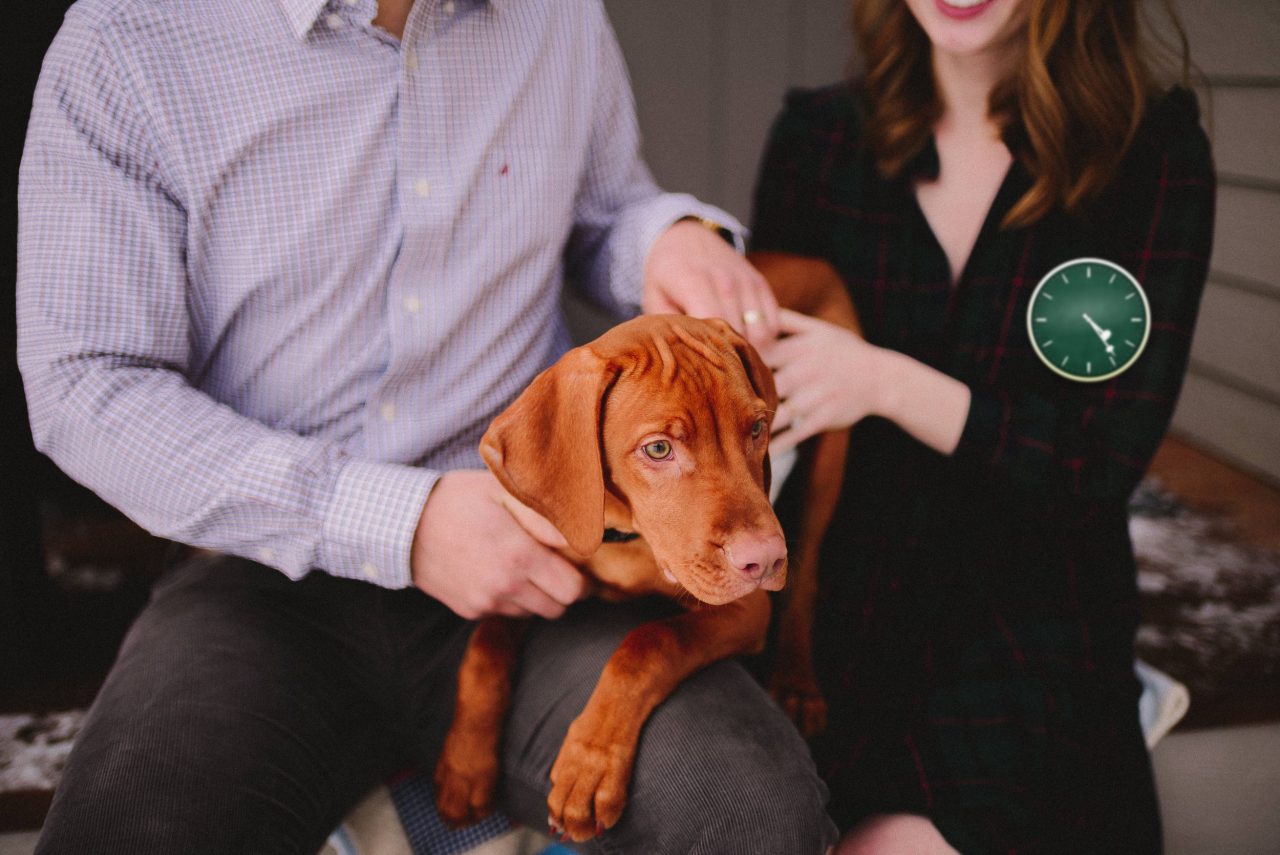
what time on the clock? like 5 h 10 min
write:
4 h 24 min
